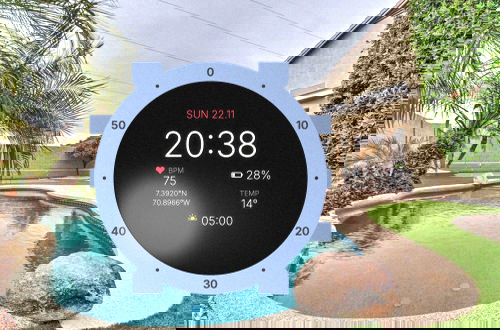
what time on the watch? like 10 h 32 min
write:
20 h 38 min
